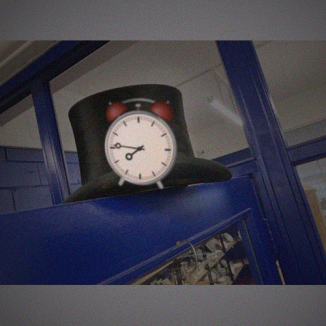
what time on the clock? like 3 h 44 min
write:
7 h 46 min
